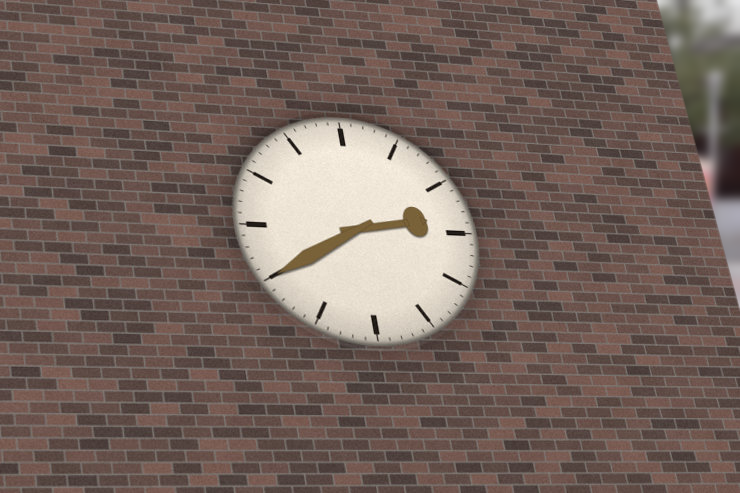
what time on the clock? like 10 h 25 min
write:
2 h 40 min
